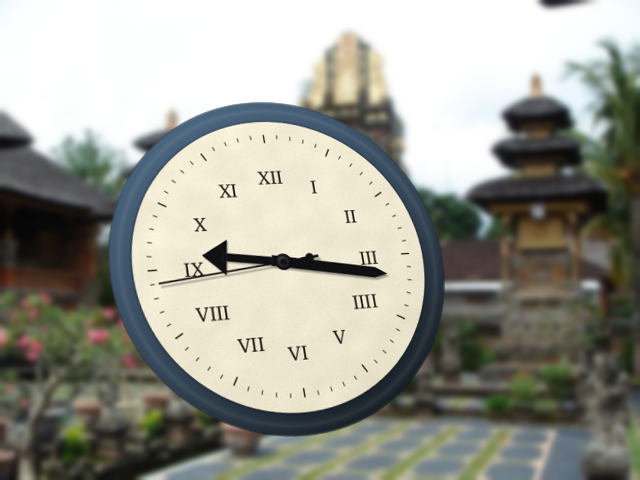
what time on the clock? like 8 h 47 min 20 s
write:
9 h 16 min 44 s
